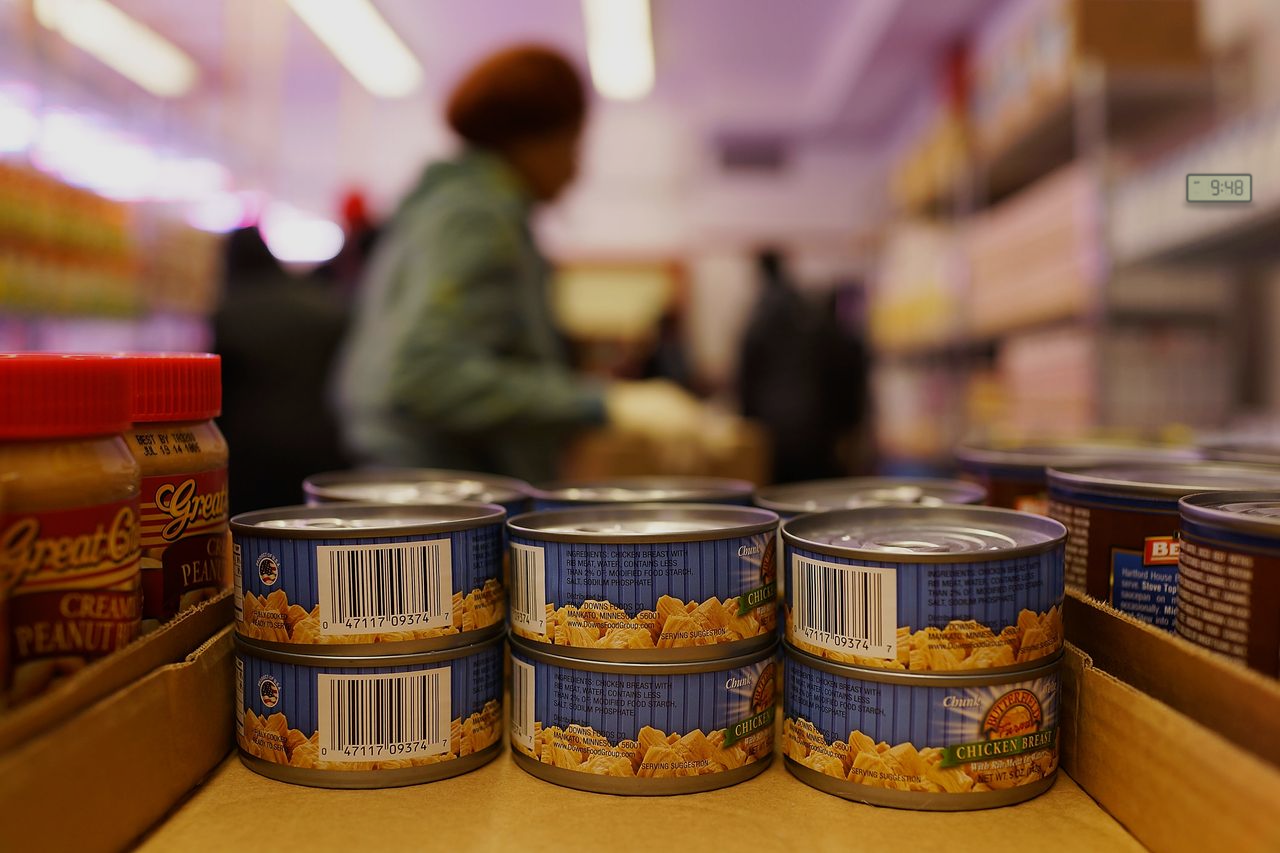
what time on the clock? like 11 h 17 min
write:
9 h 48 min
